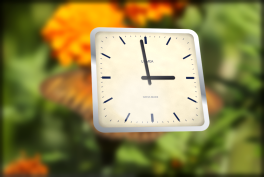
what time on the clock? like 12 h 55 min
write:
2 h 59 min
